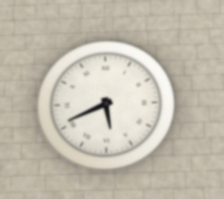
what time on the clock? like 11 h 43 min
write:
5 h 41 min
